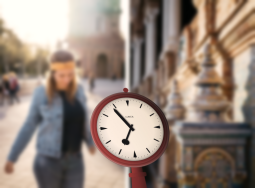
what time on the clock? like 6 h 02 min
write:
6 h 54 min
